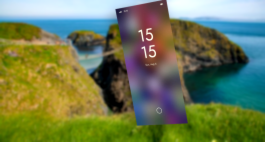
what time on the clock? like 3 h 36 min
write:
15 h 15 min
